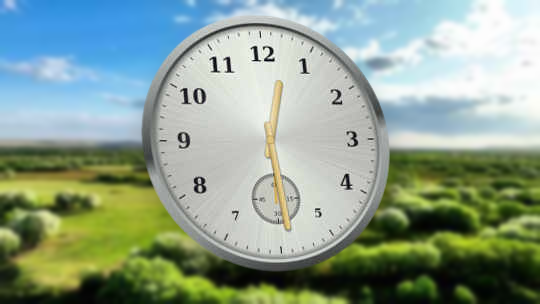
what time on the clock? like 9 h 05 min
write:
12 h 29 min
